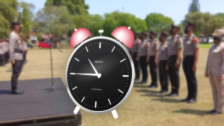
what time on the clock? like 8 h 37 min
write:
10 h 45 min
